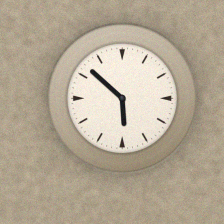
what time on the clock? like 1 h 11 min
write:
5 h 52 min
